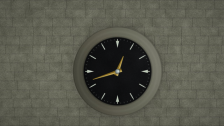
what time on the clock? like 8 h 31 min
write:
12 h 42 min
